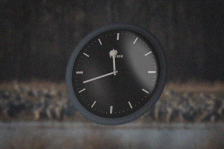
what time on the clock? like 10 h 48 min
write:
11 h 42 min
